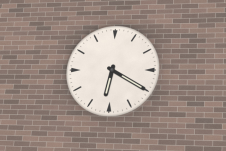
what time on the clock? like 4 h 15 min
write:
6 h 20 min
